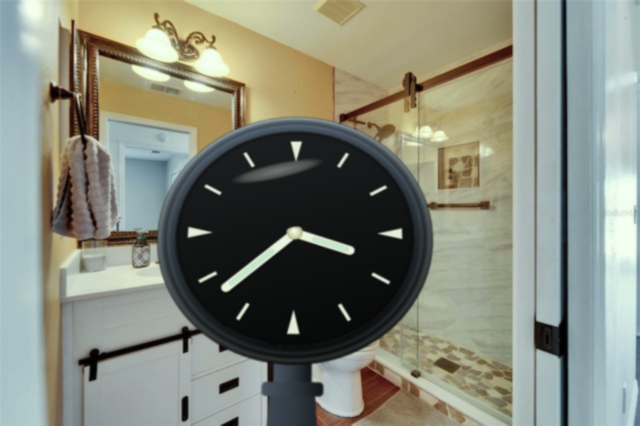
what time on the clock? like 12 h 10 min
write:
3 h 38 min
